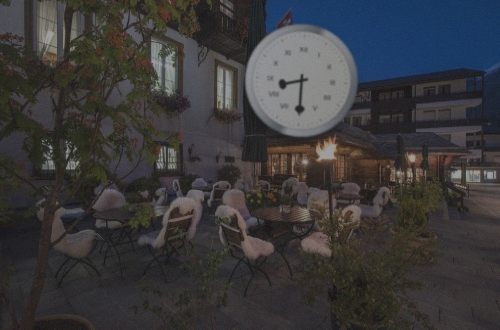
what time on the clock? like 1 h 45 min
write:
8 h 30 min
